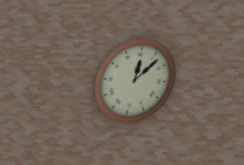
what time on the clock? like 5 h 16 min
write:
12 h 07 min
